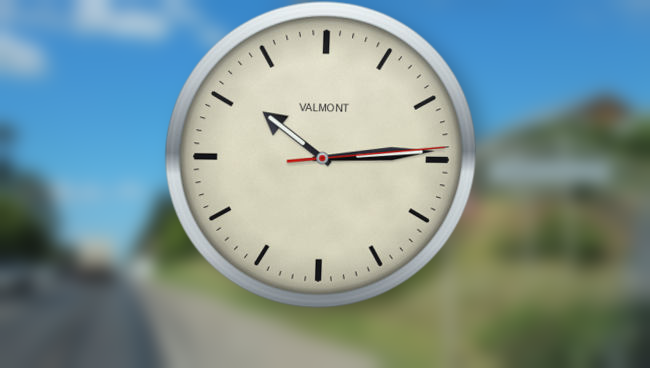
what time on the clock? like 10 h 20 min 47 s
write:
10 h 14 min 14 s
